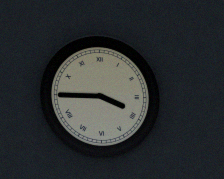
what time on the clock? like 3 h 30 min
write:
3 h 45 min
